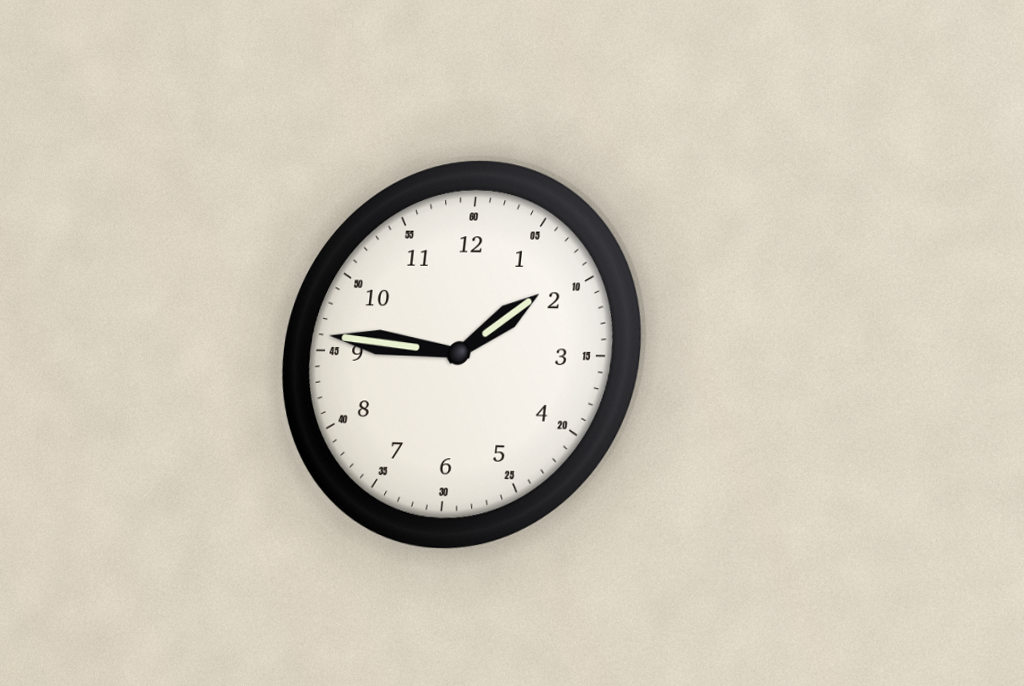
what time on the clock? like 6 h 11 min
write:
1 h 46 min
